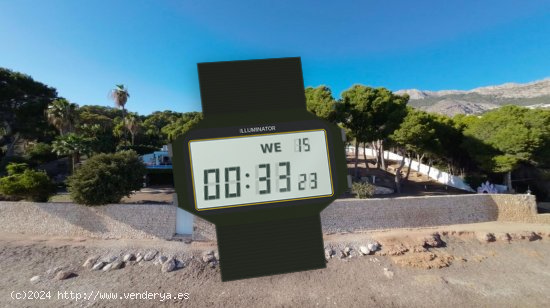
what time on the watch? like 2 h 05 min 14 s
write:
0 h 33 min 23 s
